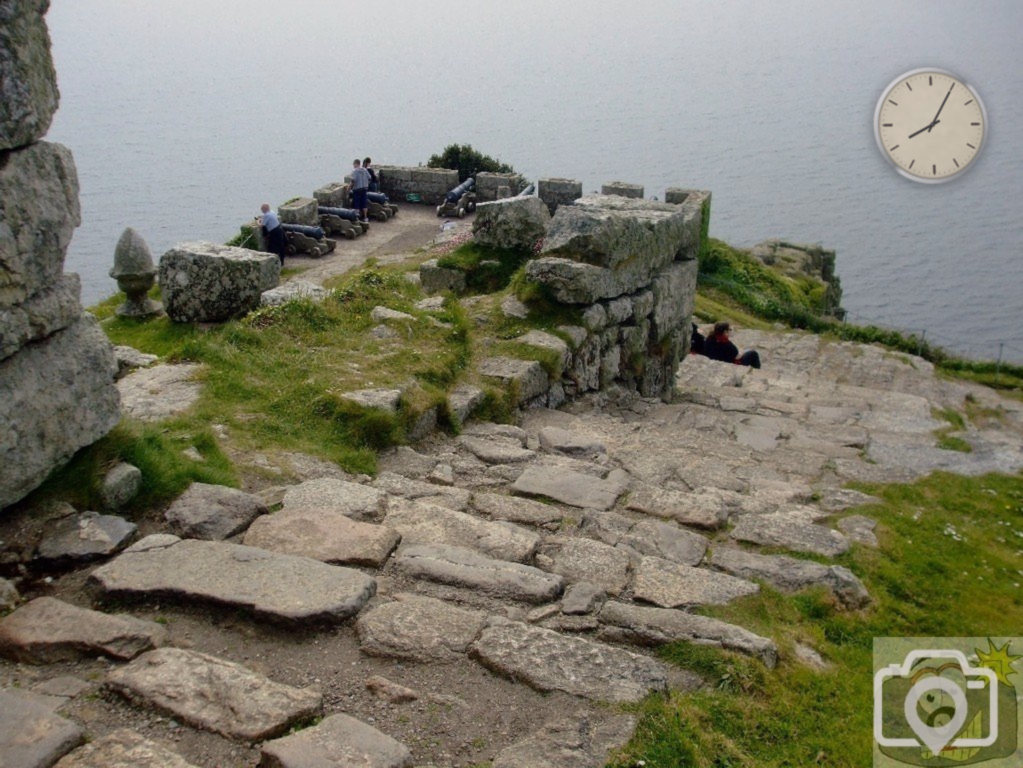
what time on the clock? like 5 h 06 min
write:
8 h 05 min
